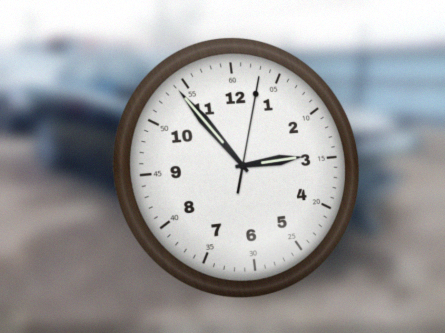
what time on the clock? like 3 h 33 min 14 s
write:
2 h 54 min 03 s
